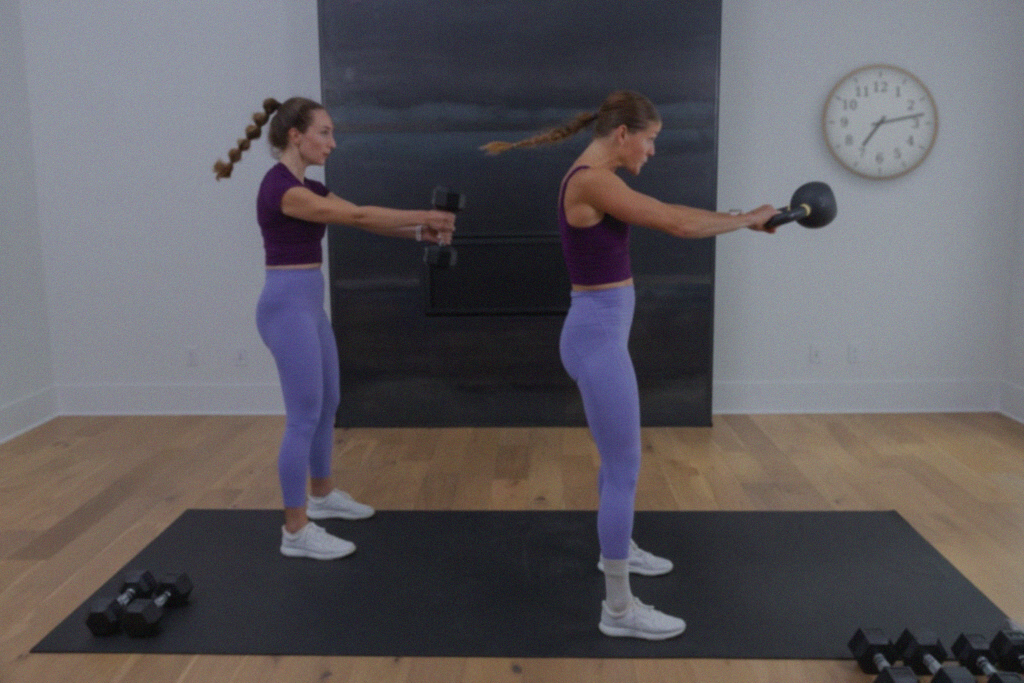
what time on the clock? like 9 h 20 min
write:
7 h 13 min
